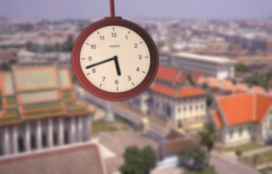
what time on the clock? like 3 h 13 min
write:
5 h 42 min
